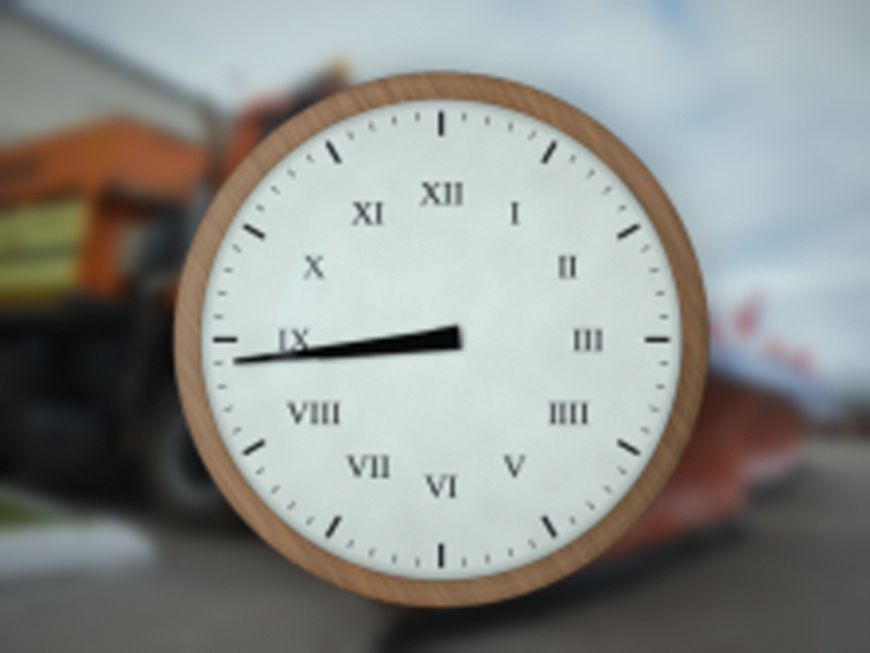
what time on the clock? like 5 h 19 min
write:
8 h 44 min
